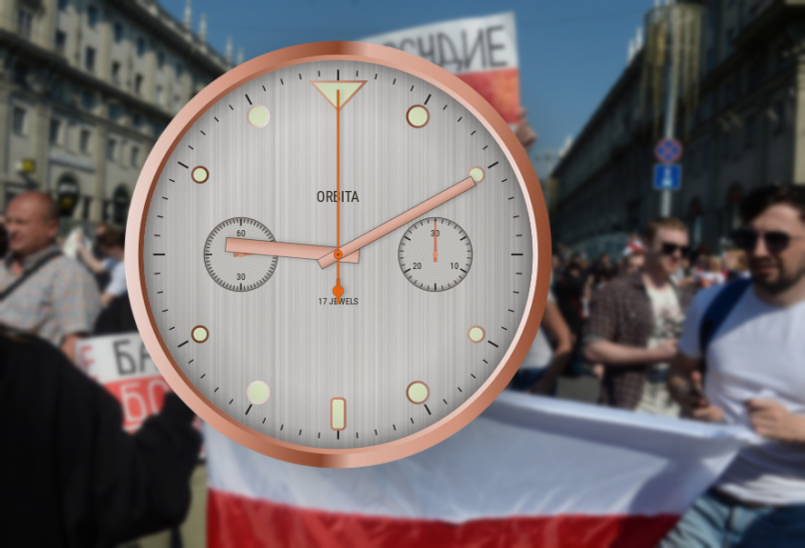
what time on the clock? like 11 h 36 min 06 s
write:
9 h 10 min 14 s
